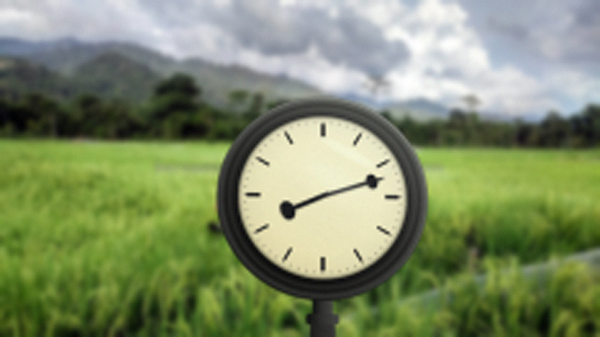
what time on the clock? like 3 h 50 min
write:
8 h 12 min
